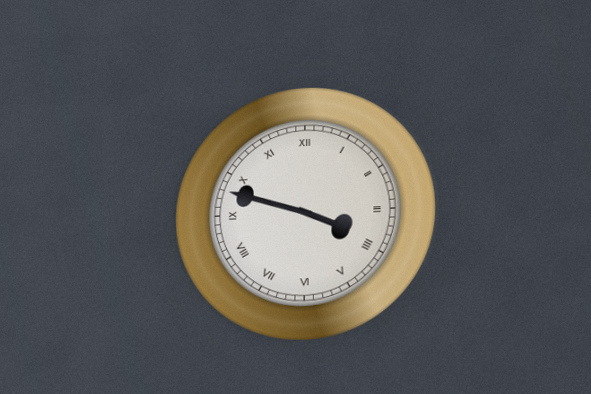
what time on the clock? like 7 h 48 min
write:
3 h 48 min
